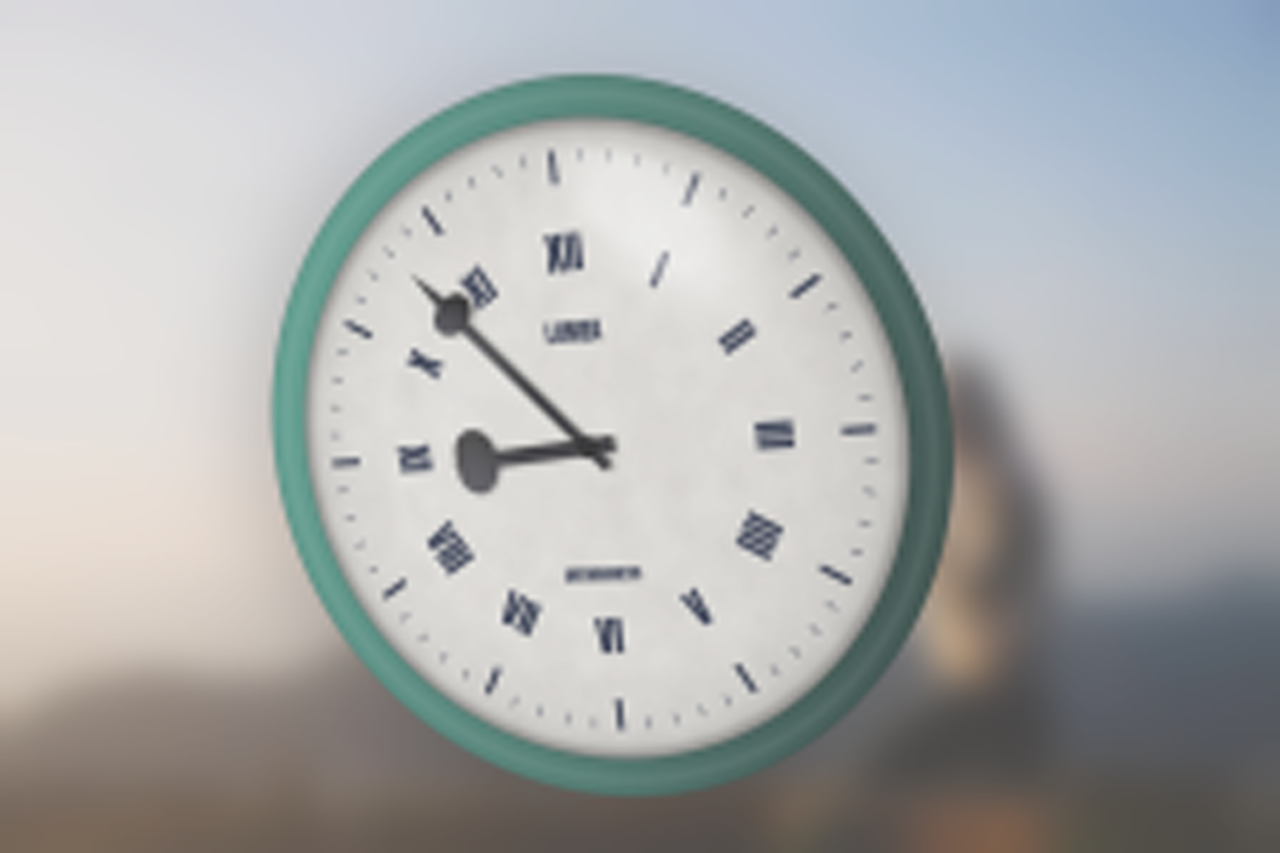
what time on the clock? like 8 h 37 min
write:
8 h 53 min
